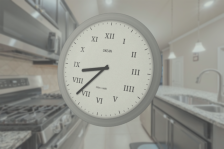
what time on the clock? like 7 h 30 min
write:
8 h 37 min
